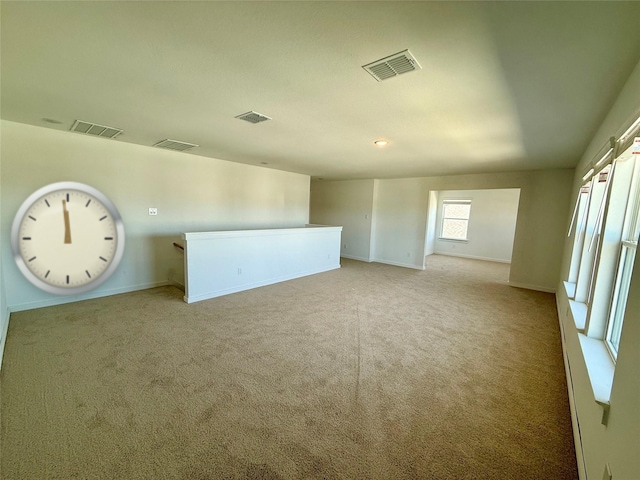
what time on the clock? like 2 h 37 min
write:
11 h 59 min
